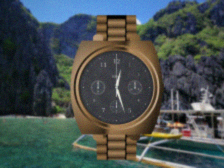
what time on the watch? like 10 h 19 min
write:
12 h 27 min
